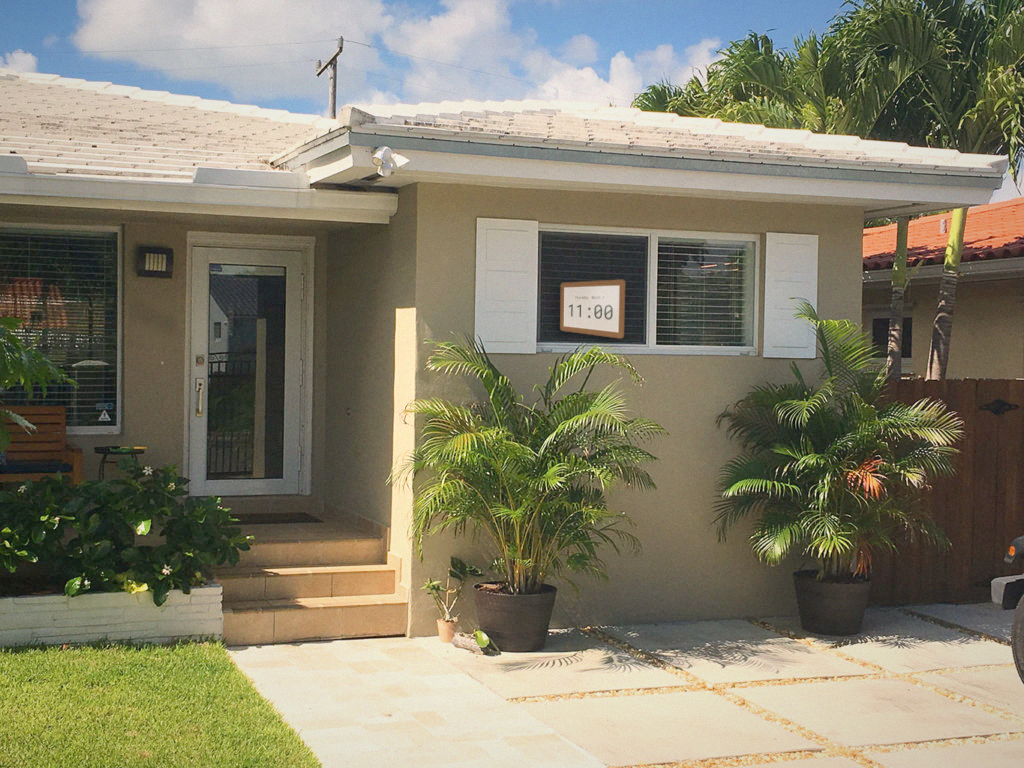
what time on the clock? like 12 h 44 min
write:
11 h 00 min
